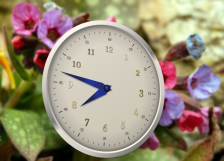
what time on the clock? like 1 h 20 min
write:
7 h 47 min
